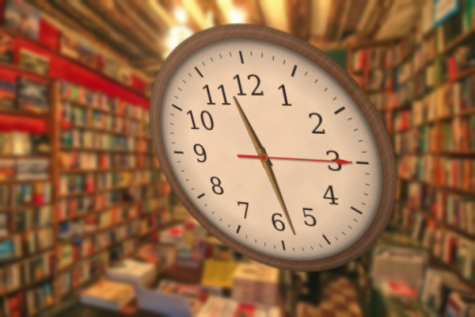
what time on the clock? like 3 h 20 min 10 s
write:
11 h 28 min 15 s
